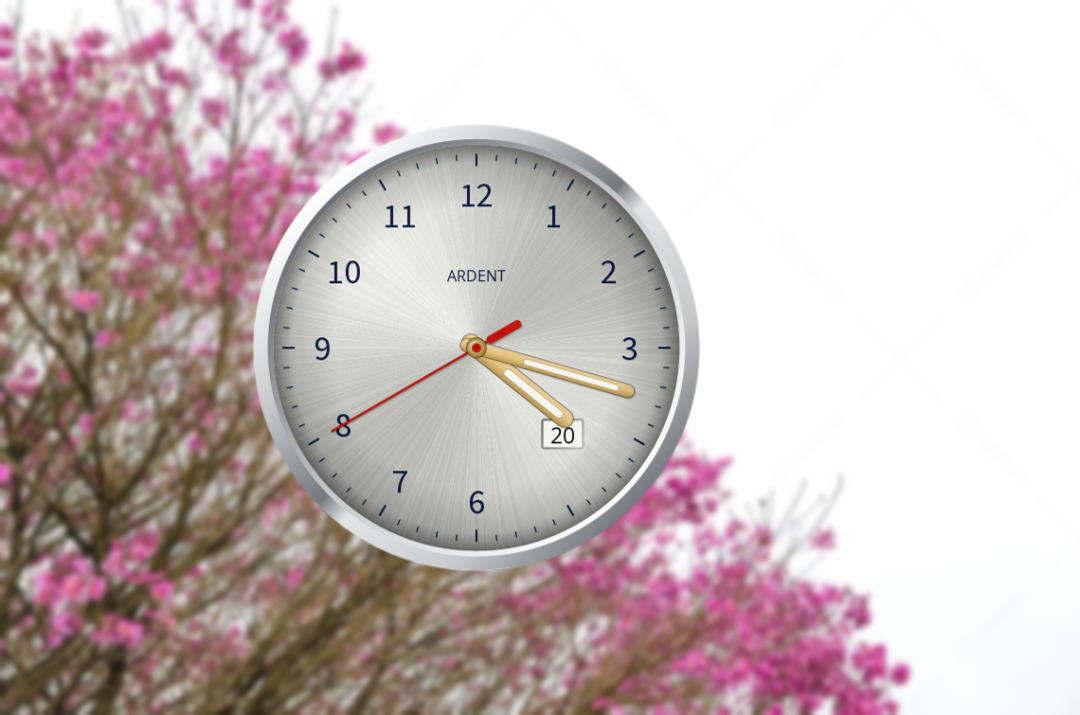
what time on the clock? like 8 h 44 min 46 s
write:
4 h 17 min 40 s
